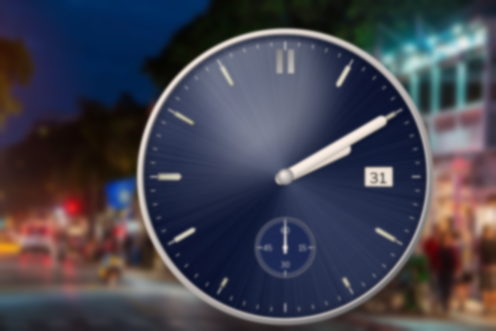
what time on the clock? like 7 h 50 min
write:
2 h 10 min
